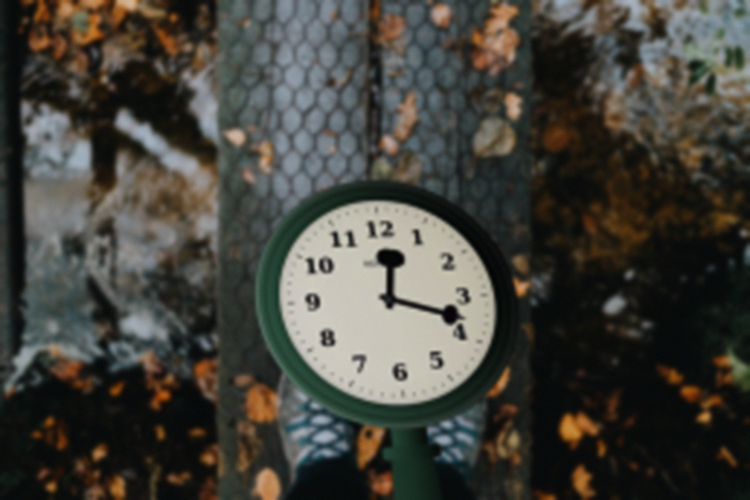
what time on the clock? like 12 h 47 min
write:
12 h 18 min
